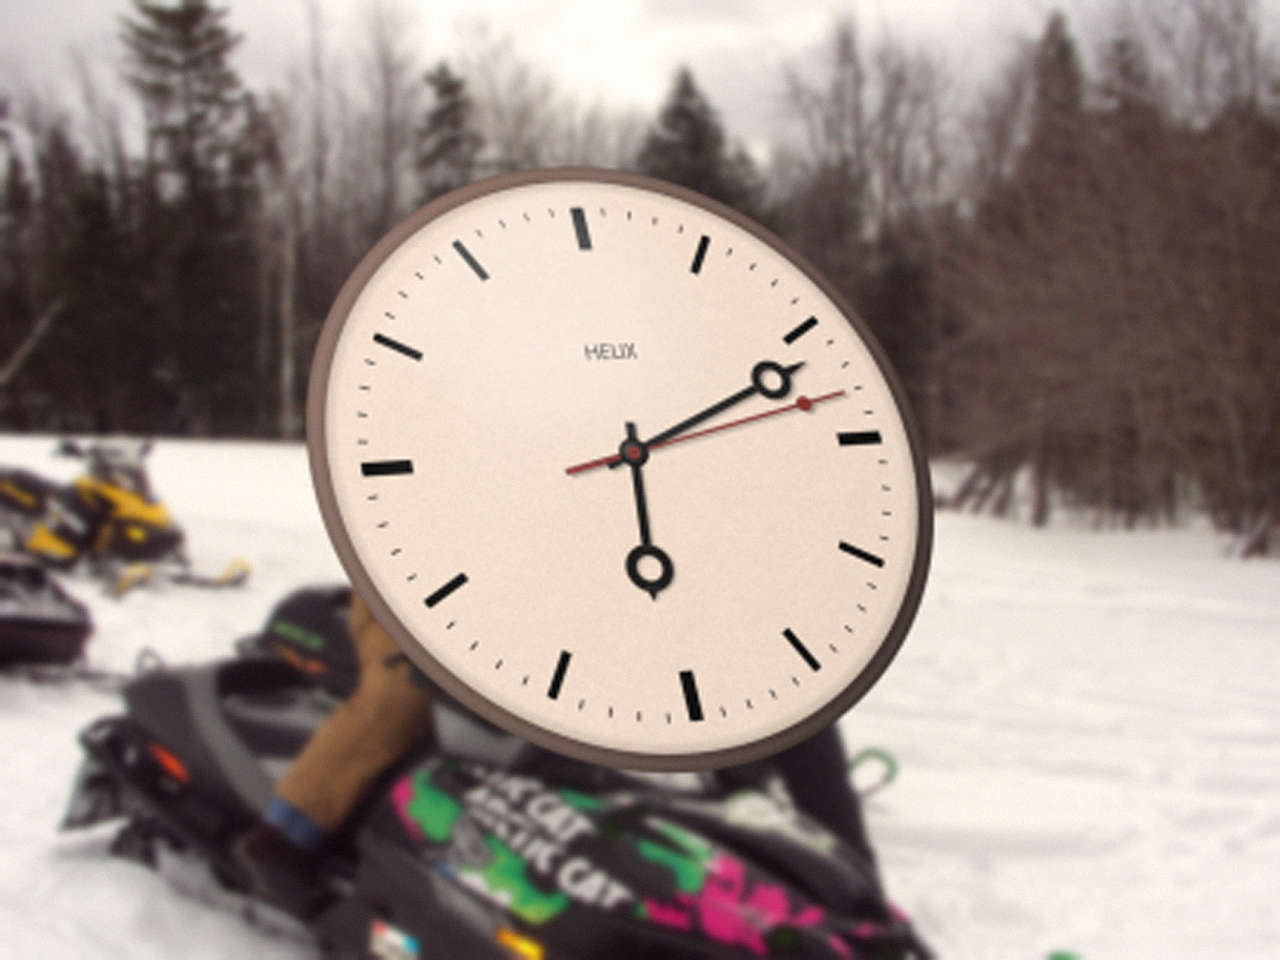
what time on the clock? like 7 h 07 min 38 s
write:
6 h 11 min 13 s
